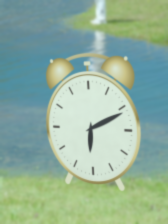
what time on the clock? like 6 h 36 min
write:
6 h 11 min
